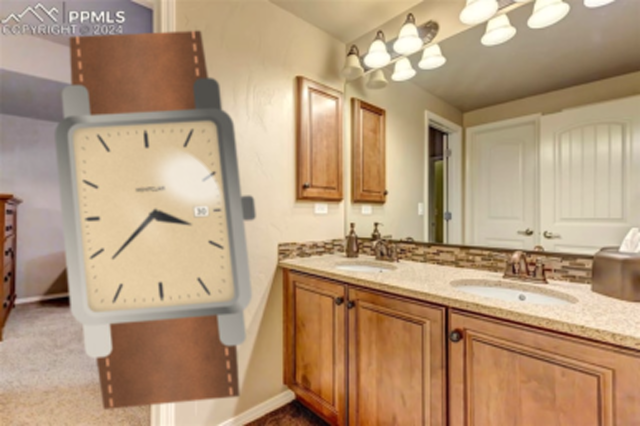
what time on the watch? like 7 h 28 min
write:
3 h 38 min
